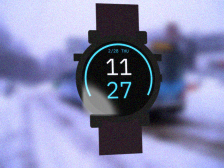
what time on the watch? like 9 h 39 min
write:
11 h 27 min
